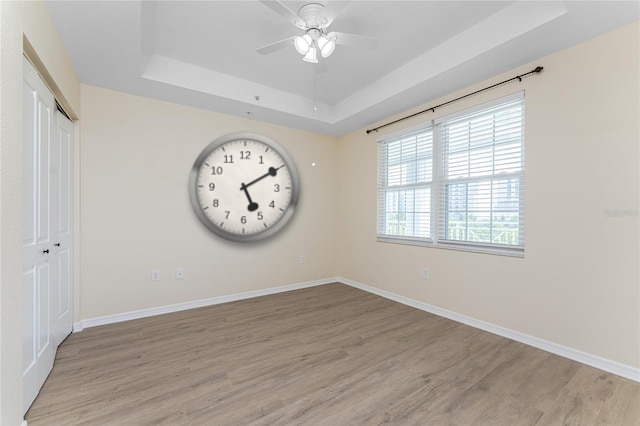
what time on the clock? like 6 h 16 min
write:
5 h 10 min
